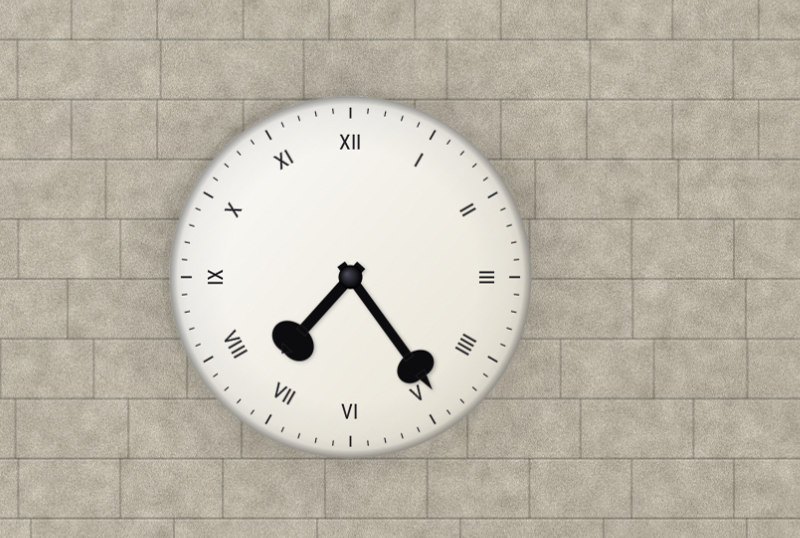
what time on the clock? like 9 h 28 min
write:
7 h 24 min
